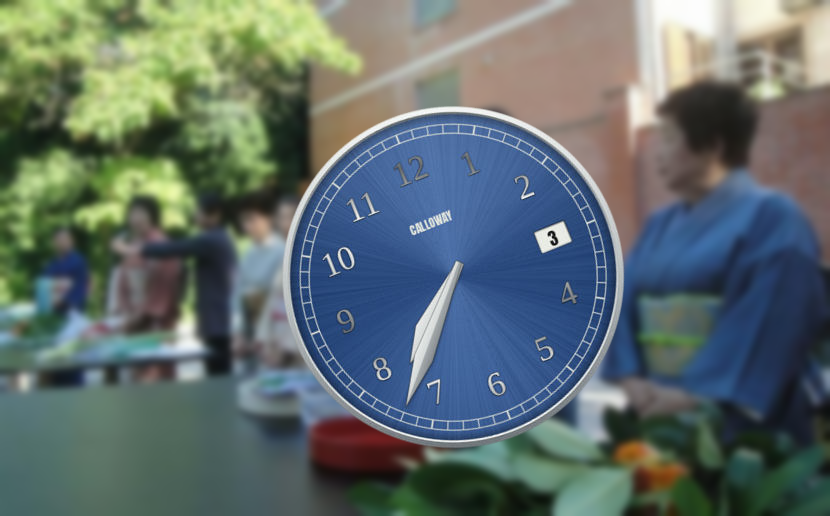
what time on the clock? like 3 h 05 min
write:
7 h 37 min
